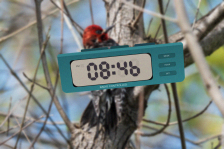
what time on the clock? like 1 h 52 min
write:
8 h 46 min
